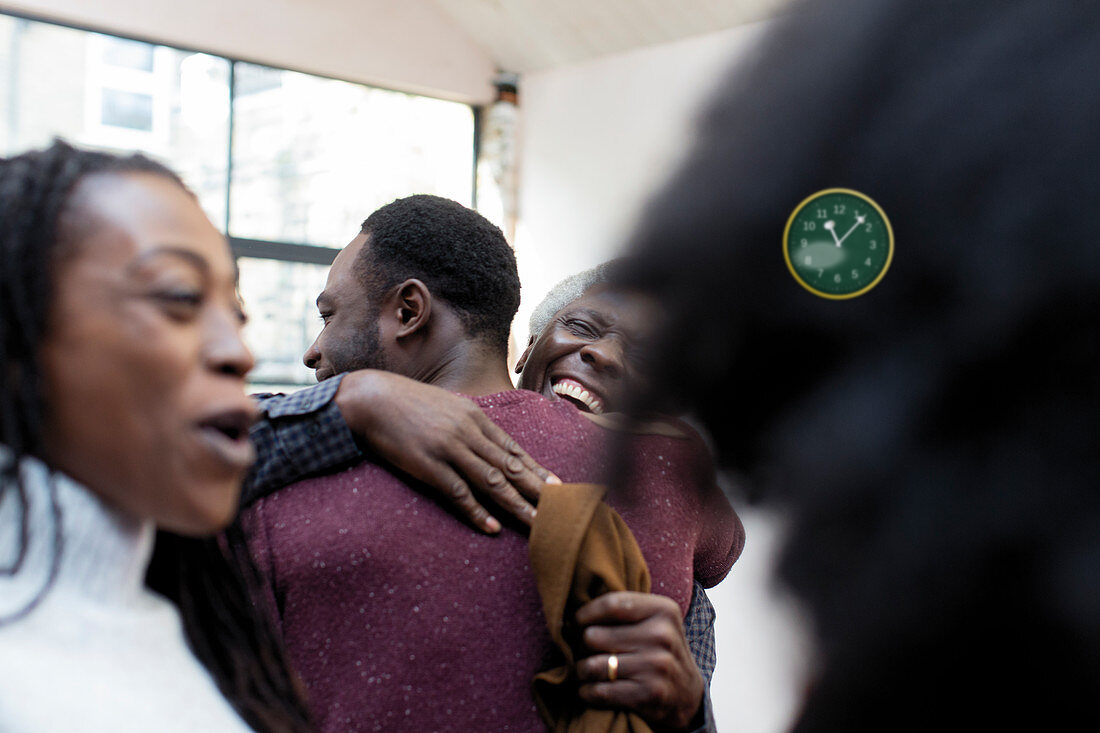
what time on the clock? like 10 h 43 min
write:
11 h 07 min
